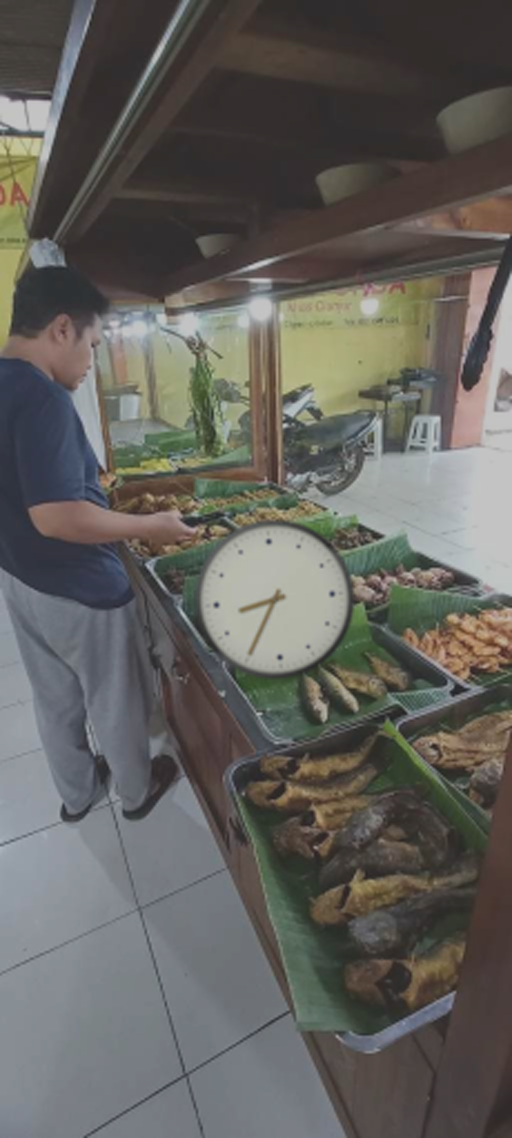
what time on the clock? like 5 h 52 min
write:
8 h 35 min
